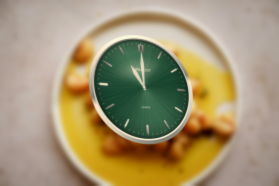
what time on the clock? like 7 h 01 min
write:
11 h 00 min
